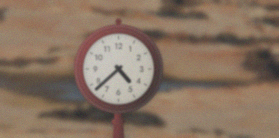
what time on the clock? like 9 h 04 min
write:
4 h 38 min
